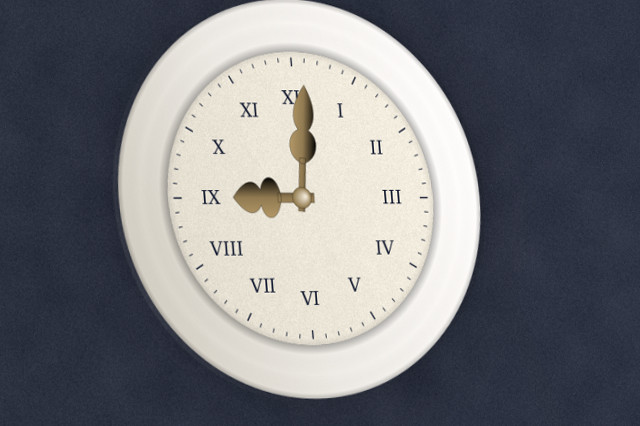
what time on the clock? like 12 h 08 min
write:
9 h 01 min
